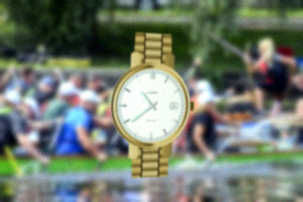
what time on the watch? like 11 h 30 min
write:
10 h 39 min
